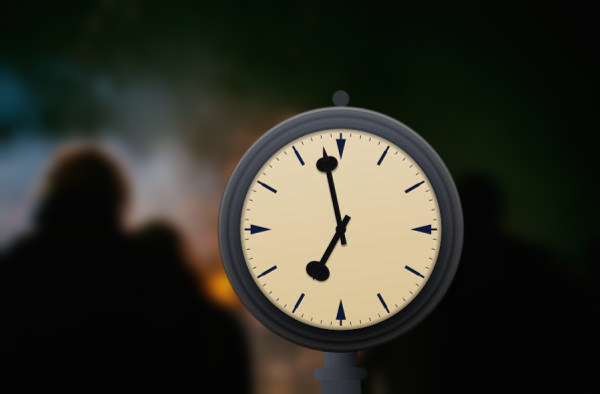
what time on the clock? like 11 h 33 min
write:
6 h 58 min
